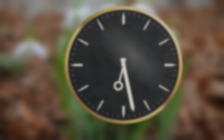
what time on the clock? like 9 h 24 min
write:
6 h 28 min
